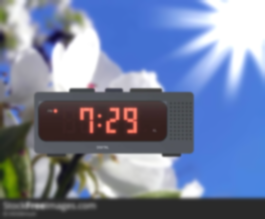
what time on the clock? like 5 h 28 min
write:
7 h 29 min
